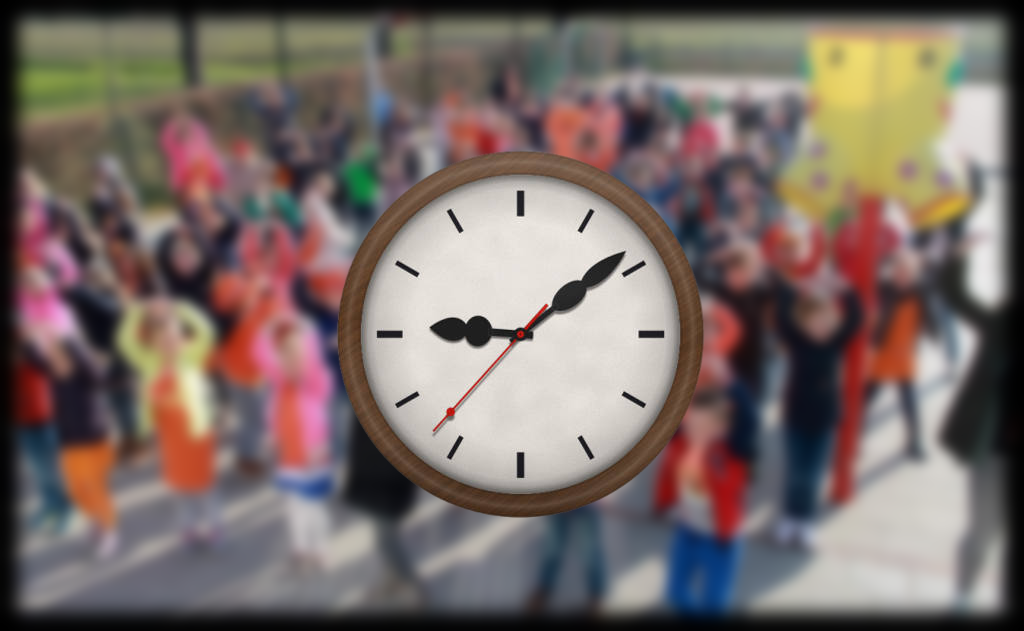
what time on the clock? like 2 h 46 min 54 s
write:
9 h 08 min 37 s
